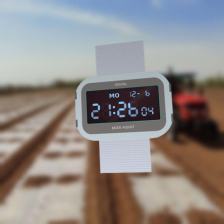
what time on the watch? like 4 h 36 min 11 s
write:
21 h 26 min 04 s
